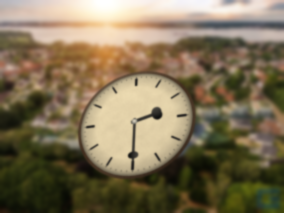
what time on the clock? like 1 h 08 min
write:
2 h 30 min
